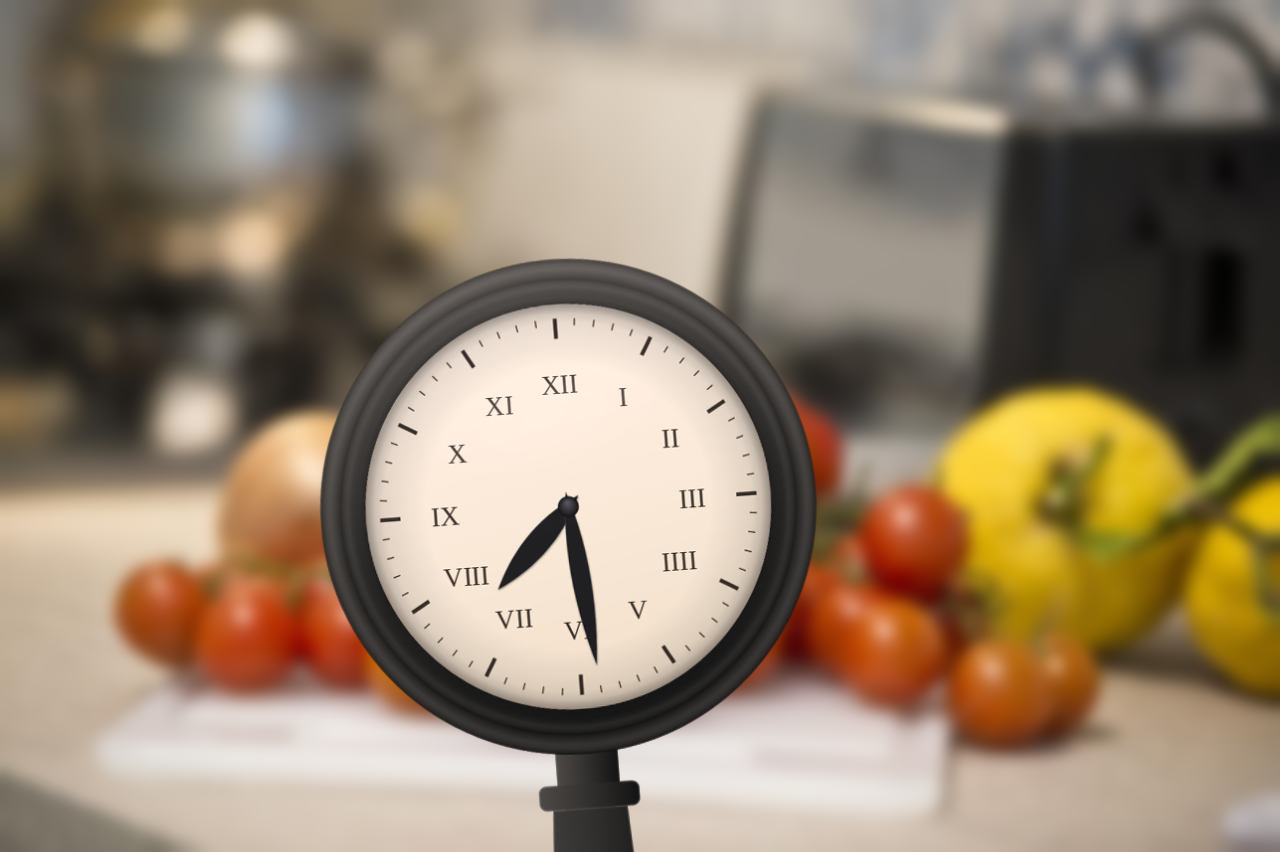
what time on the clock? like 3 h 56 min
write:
7 h 29 min
